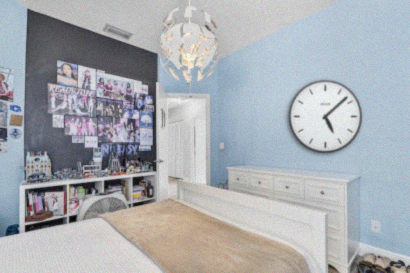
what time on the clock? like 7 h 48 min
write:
5 h 08 min
